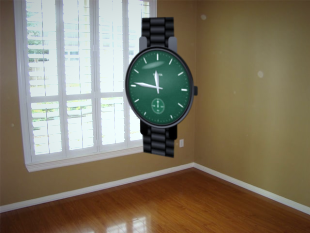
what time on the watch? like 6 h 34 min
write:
11 h 46 min
